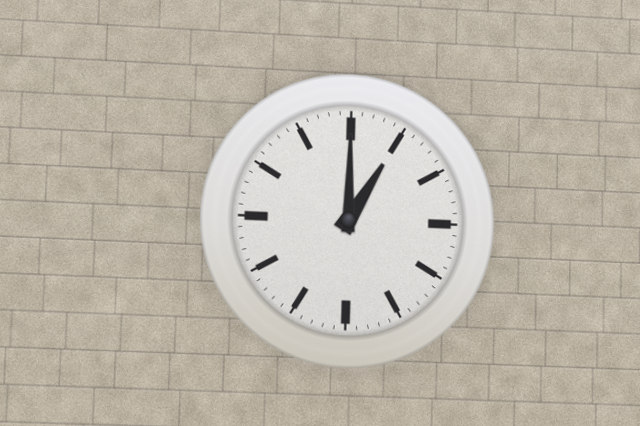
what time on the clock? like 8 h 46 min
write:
1 h 00 min
